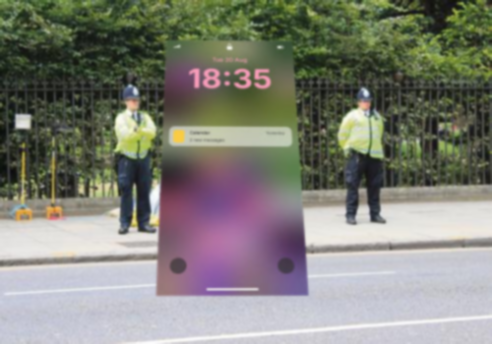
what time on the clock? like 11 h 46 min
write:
18 h 35 min
